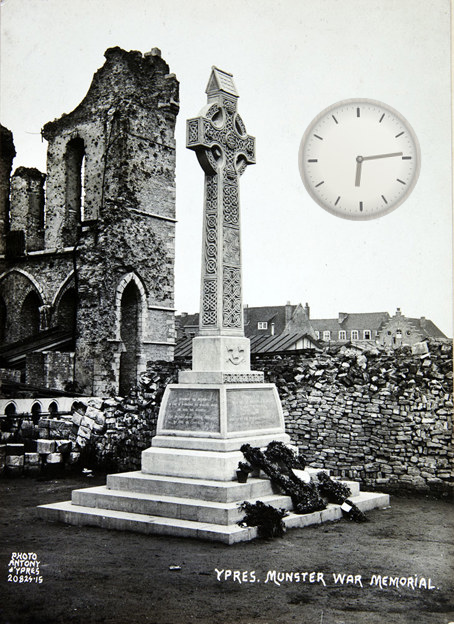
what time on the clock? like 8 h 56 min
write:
6 h 14 min
